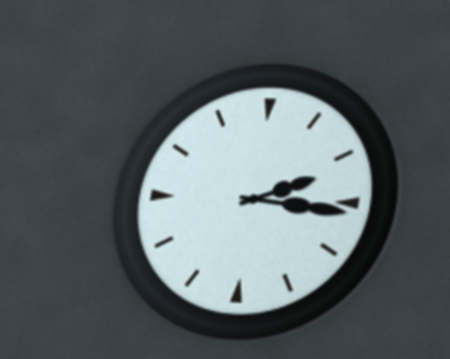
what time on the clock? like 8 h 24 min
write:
2 h 16 min
